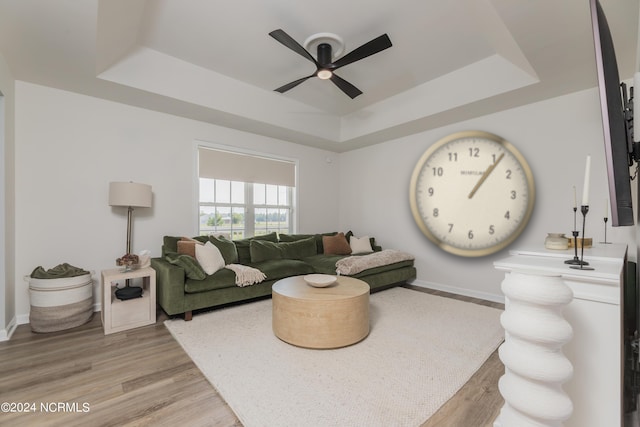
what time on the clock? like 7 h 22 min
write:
1 h 06 min
